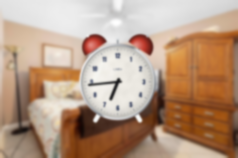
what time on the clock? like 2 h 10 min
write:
6 h 44 min
